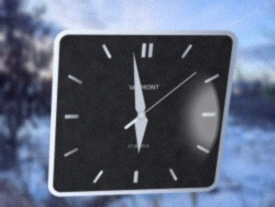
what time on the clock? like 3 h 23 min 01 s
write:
5 h 58 min 08 s
